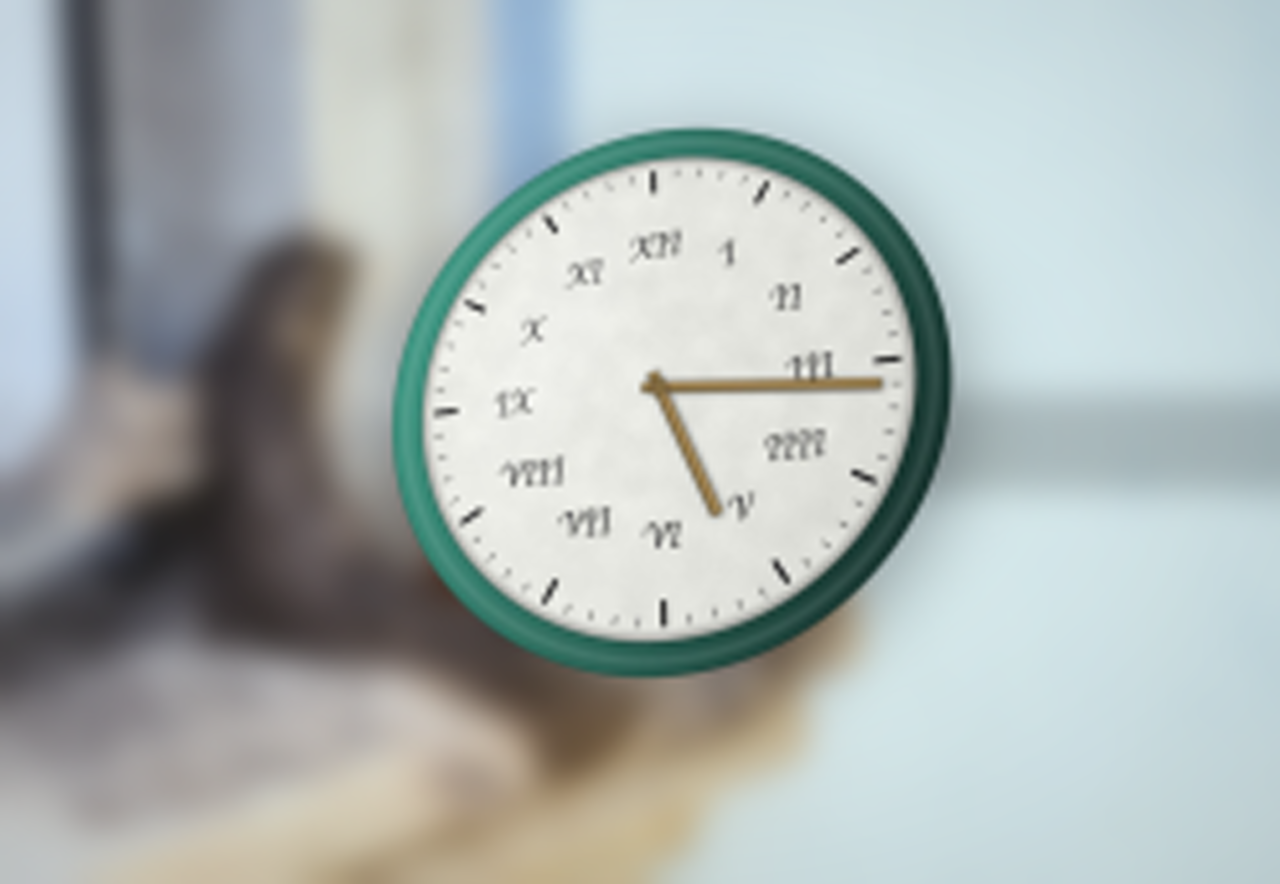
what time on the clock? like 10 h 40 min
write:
5 h 16 min
